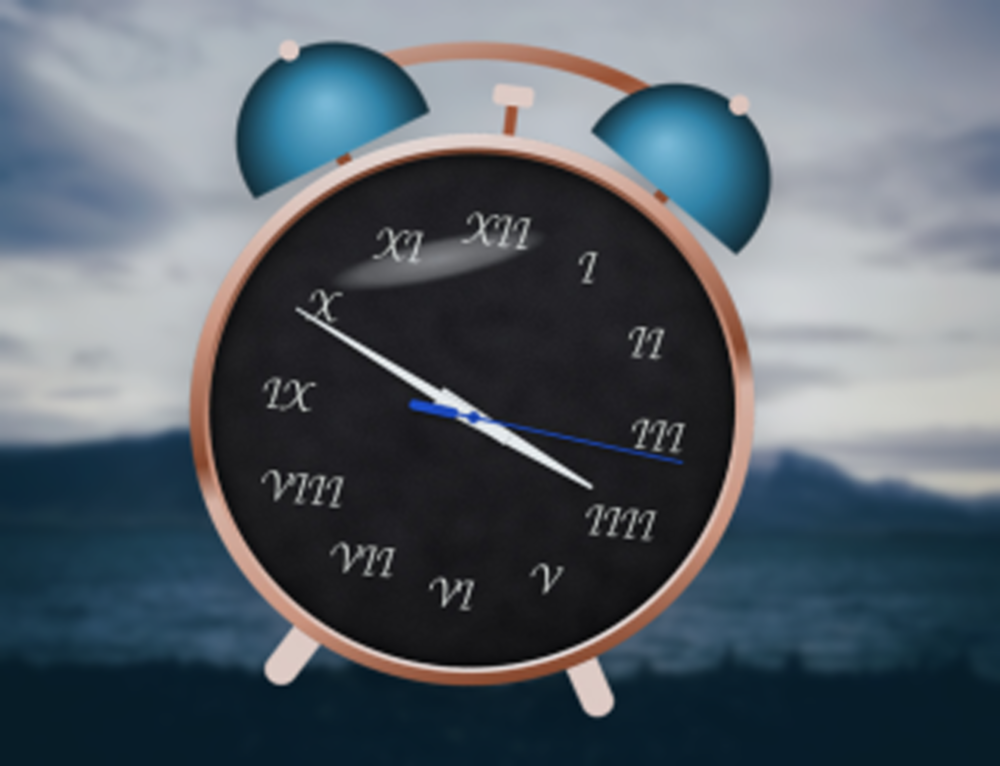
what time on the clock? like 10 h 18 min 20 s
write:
3 h 49 min 16 s
